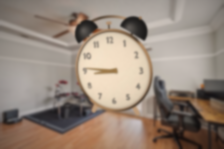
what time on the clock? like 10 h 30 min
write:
8 h 46 min
